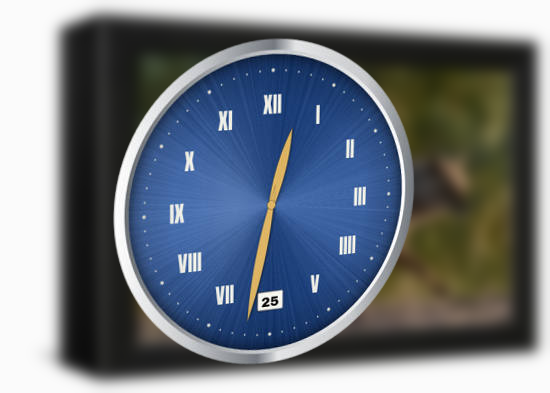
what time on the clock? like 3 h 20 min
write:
12 h 32 min
